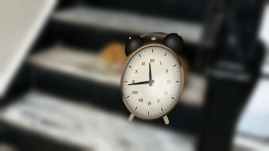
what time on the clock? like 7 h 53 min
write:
11 h 44 min
